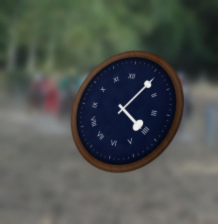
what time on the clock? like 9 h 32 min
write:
4 h 06 min
